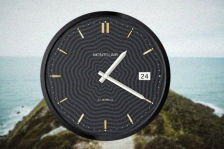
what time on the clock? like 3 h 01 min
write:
1 h 20 min
